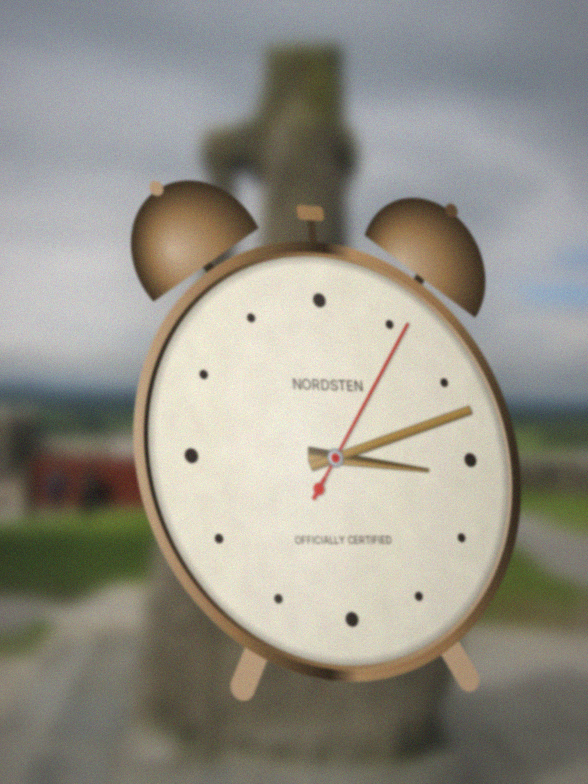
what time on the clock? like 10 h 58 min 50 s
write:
3 h 12 min 06 s
